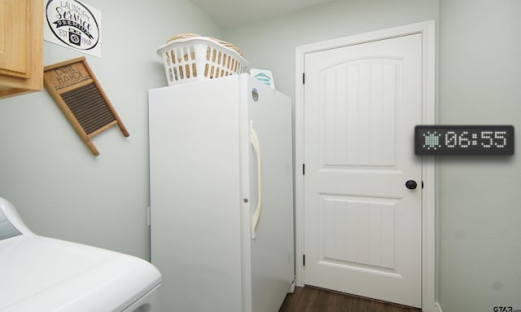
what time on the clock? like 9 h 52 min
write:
6 h 55 min
